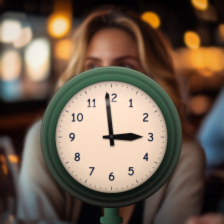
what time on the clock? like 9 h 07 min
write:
2 h 59 min
